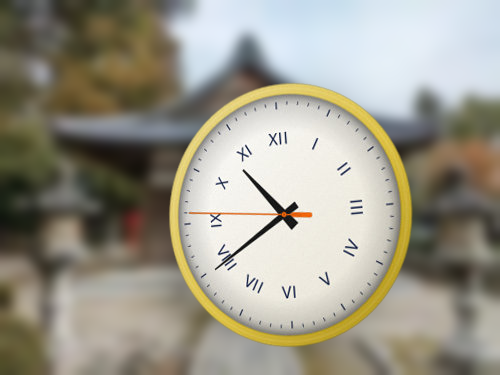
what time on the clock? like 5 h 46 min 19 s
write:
10 h 39 min 46 s
